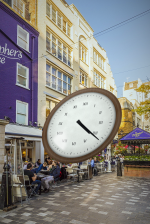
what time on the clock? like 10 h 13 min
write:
4 h 21 min
